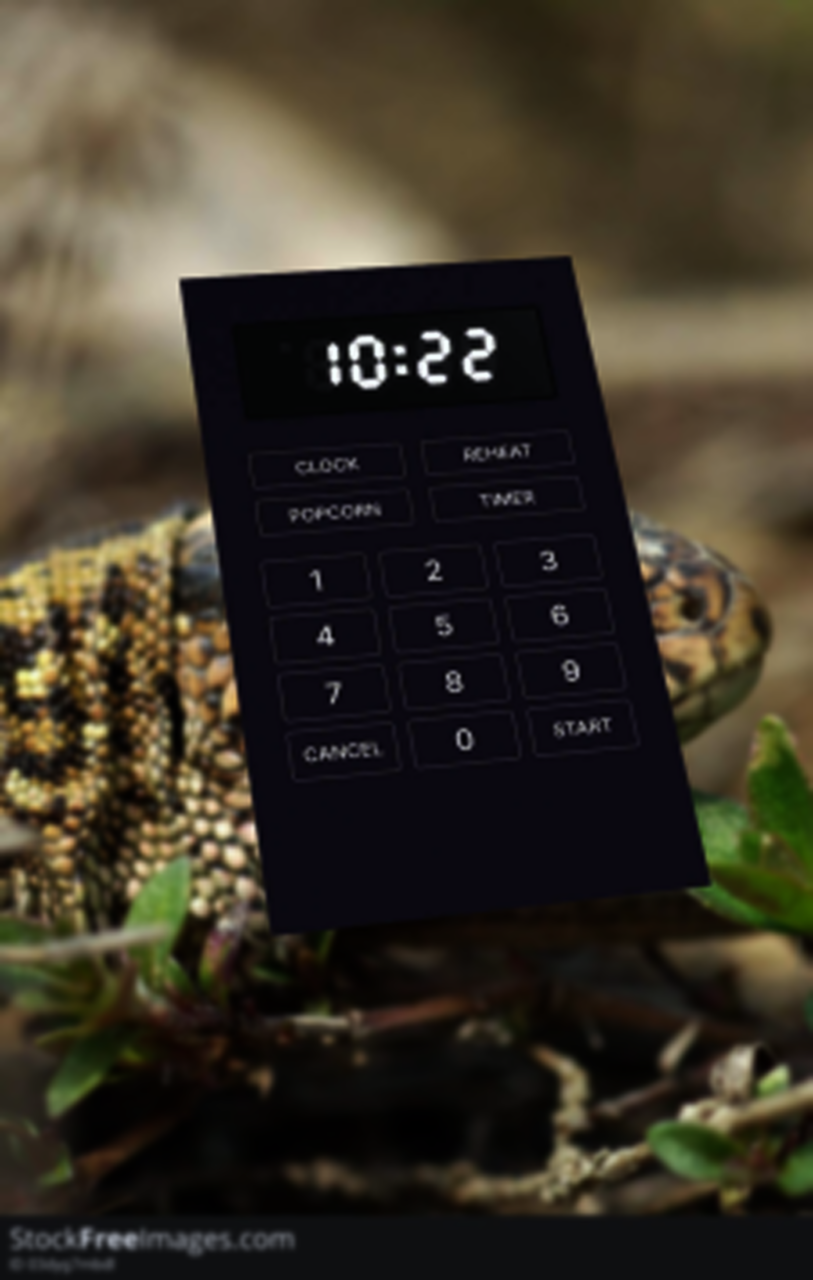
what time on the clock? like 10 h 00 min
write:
10 h 22 min
